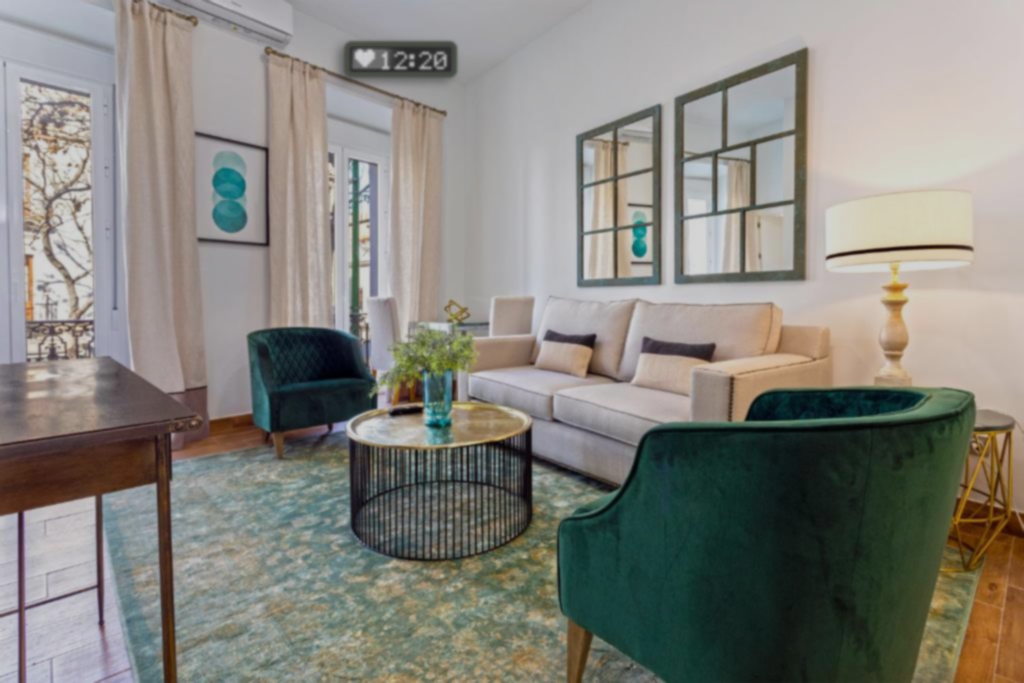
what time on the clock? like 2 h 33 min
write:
12 h 20 min
